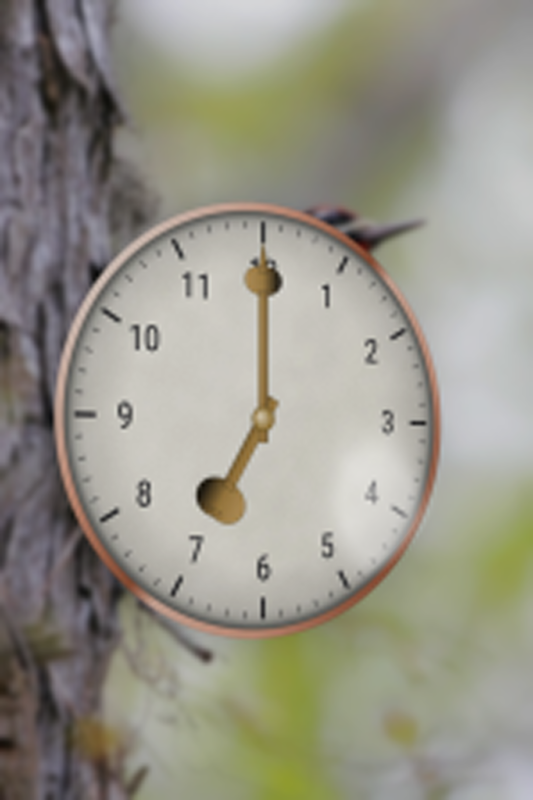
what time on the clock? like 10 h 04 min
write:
7 h 00 min
